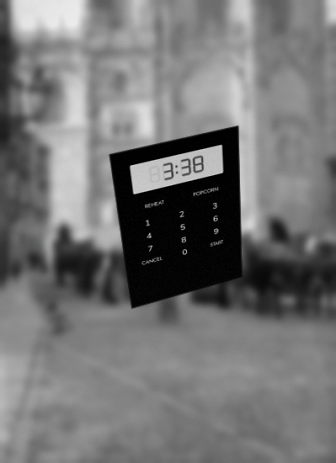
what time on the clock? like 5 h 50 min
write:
3 h 38 min
